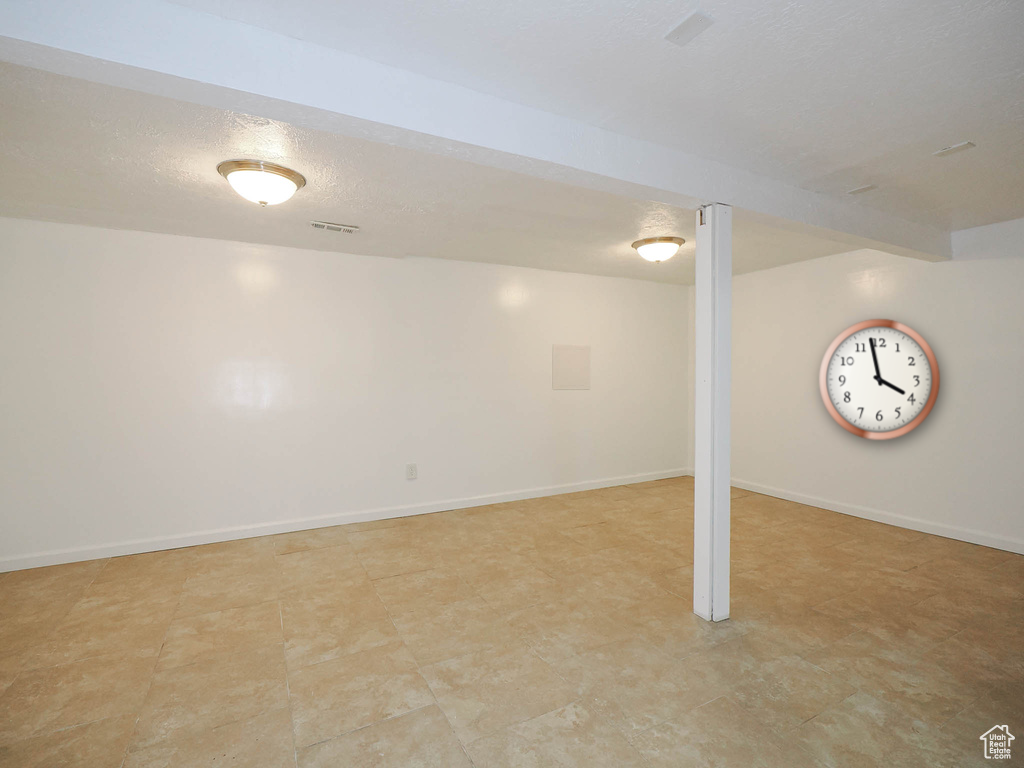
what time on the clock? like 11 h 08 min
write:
3 h 58 min
